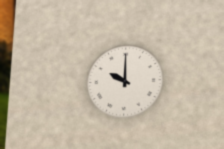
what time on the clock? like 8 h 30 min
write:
10 h 00 min
